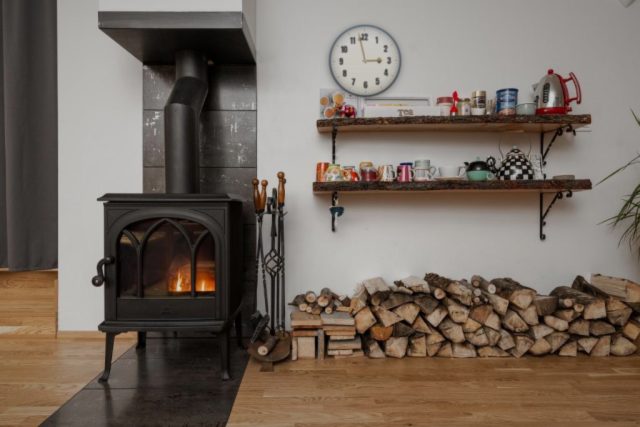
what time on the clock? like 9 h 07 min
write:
2 h 58 min
